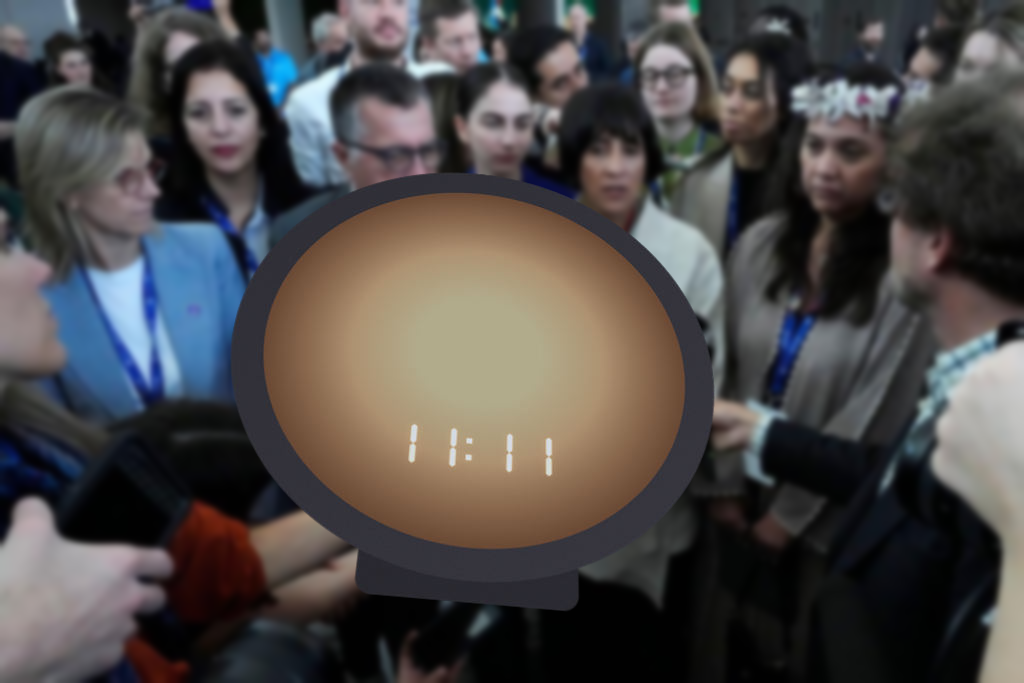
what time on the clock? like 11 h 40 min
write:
11 h 11 min
